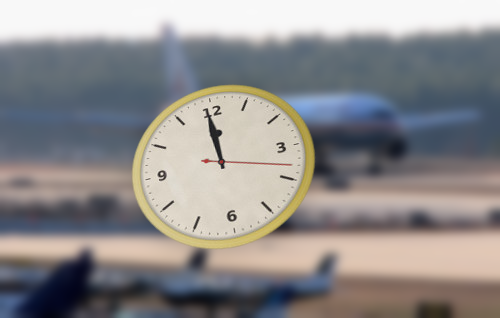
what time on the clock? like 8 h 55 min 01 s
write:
11 h 59 min 18 s
